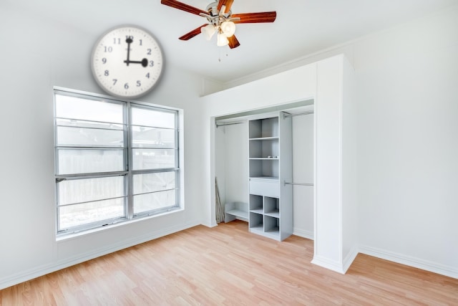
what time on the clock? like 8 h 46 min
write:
3 h 00 min
